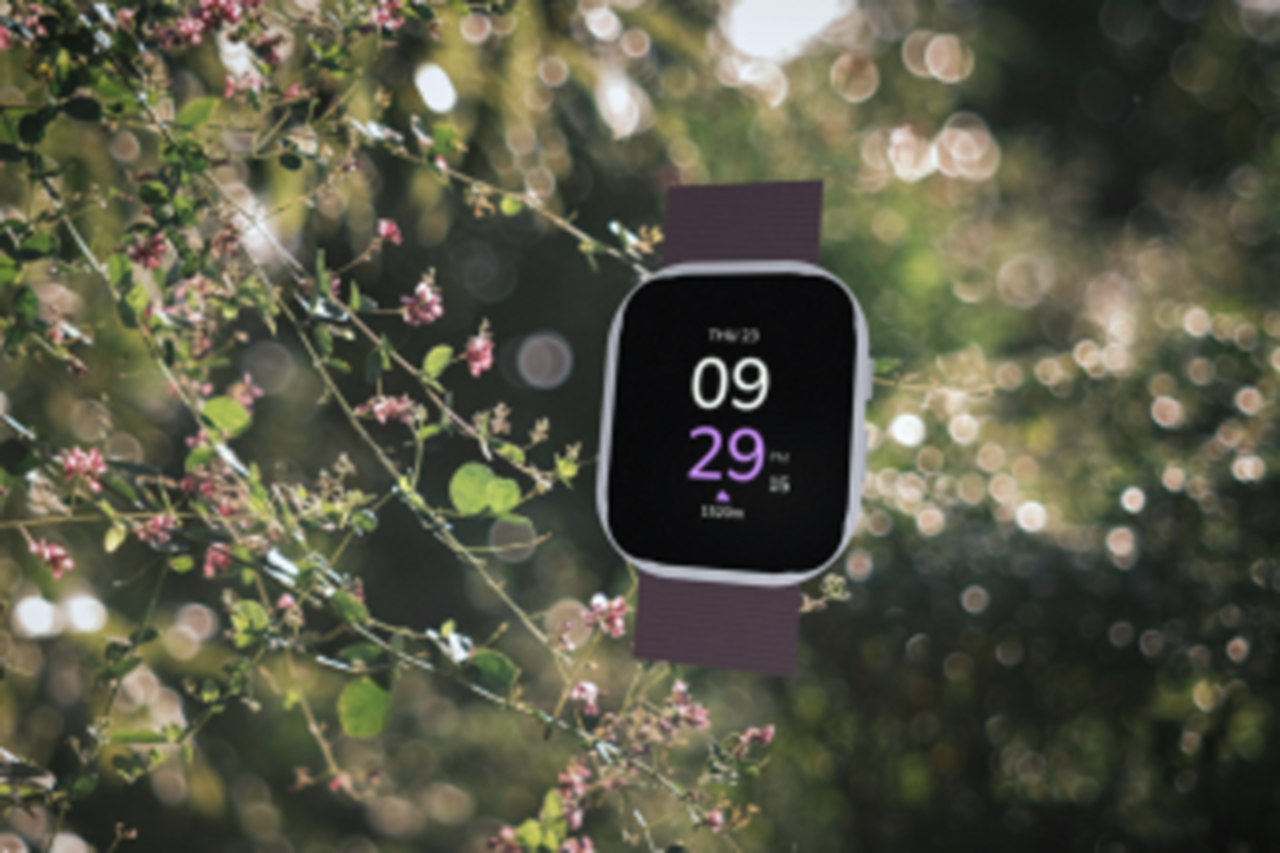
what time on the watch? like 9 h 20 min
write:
9 h 29 min
